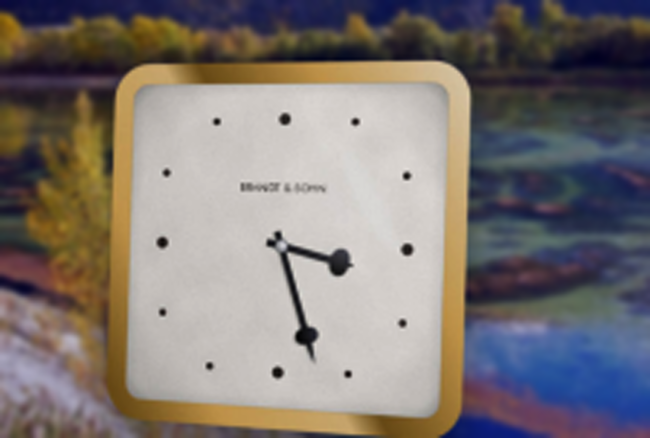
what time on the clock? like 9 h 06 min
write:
3 h 27 min
